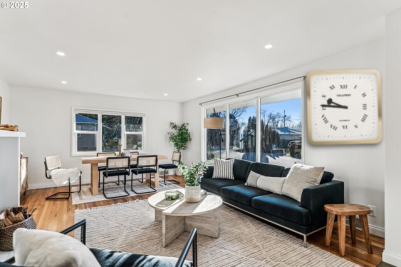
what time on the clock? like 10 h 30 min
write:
9 h 46 min
